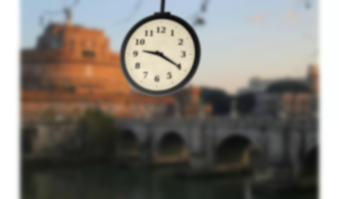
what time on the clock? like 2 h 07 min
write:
9 h 20 min
